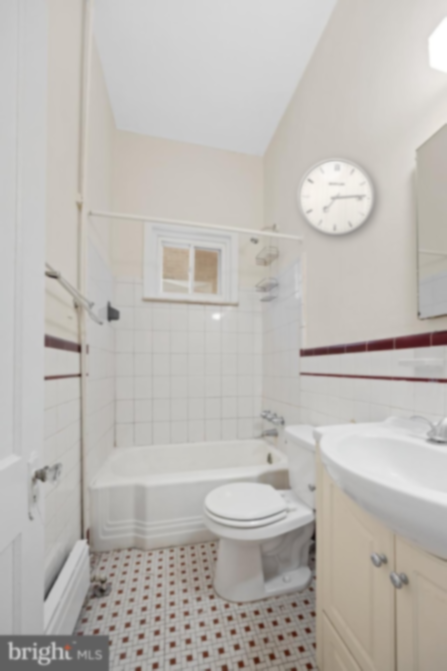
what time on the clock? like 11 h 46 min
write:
7 h 14 min
